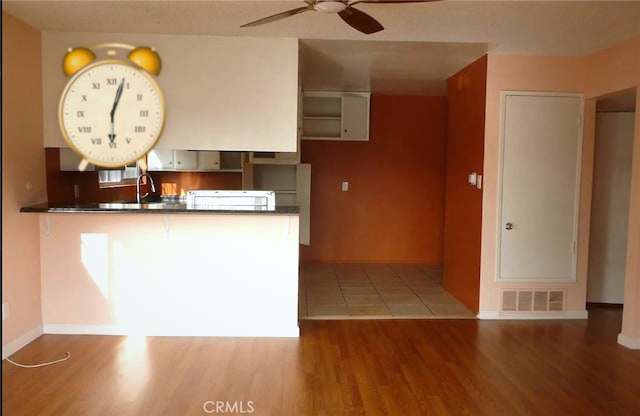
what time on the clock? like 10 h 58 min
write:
6 h 03 min
